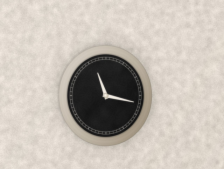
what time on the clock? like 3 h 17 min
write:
11 h 17 min
